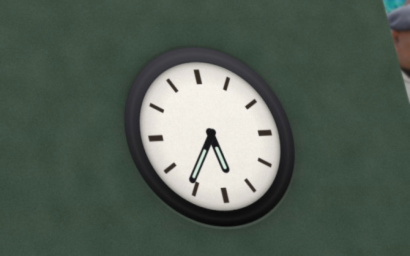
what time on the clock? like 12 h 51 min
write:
5 h 36 min
